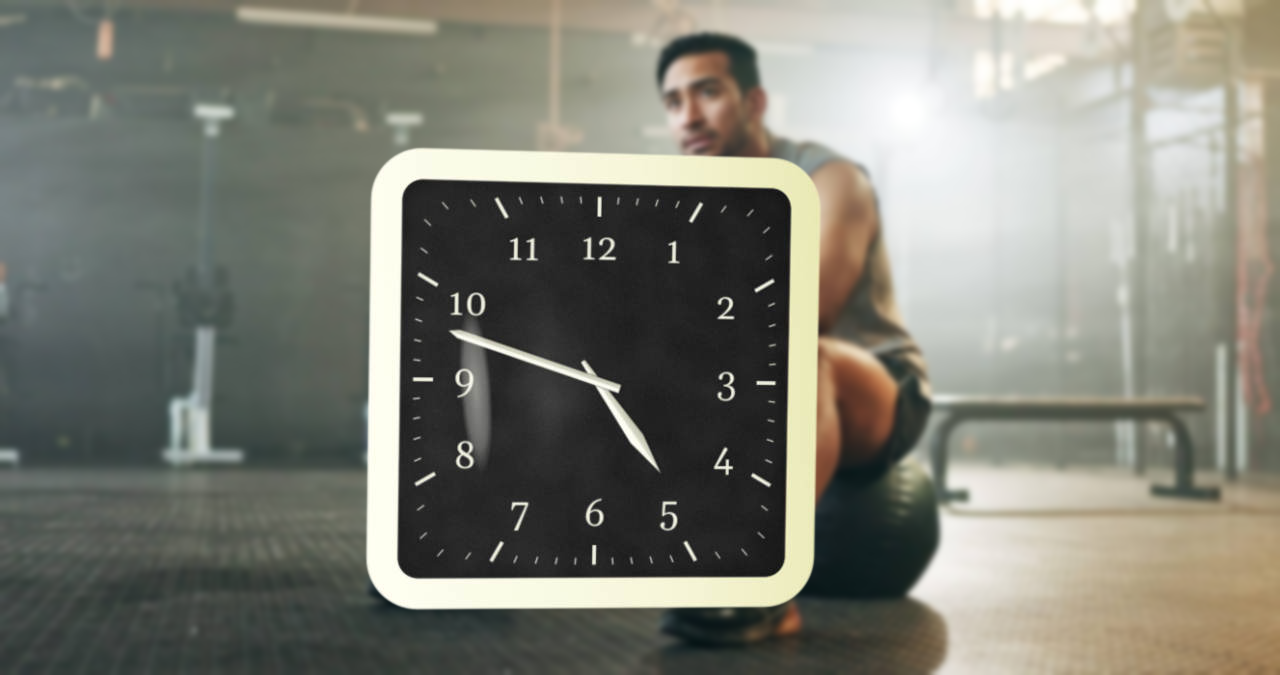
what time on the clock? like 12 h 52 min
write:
4 h 48 min
